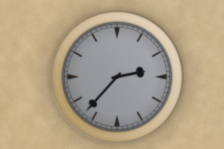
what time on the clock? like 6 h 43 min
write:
2 h 37 min
